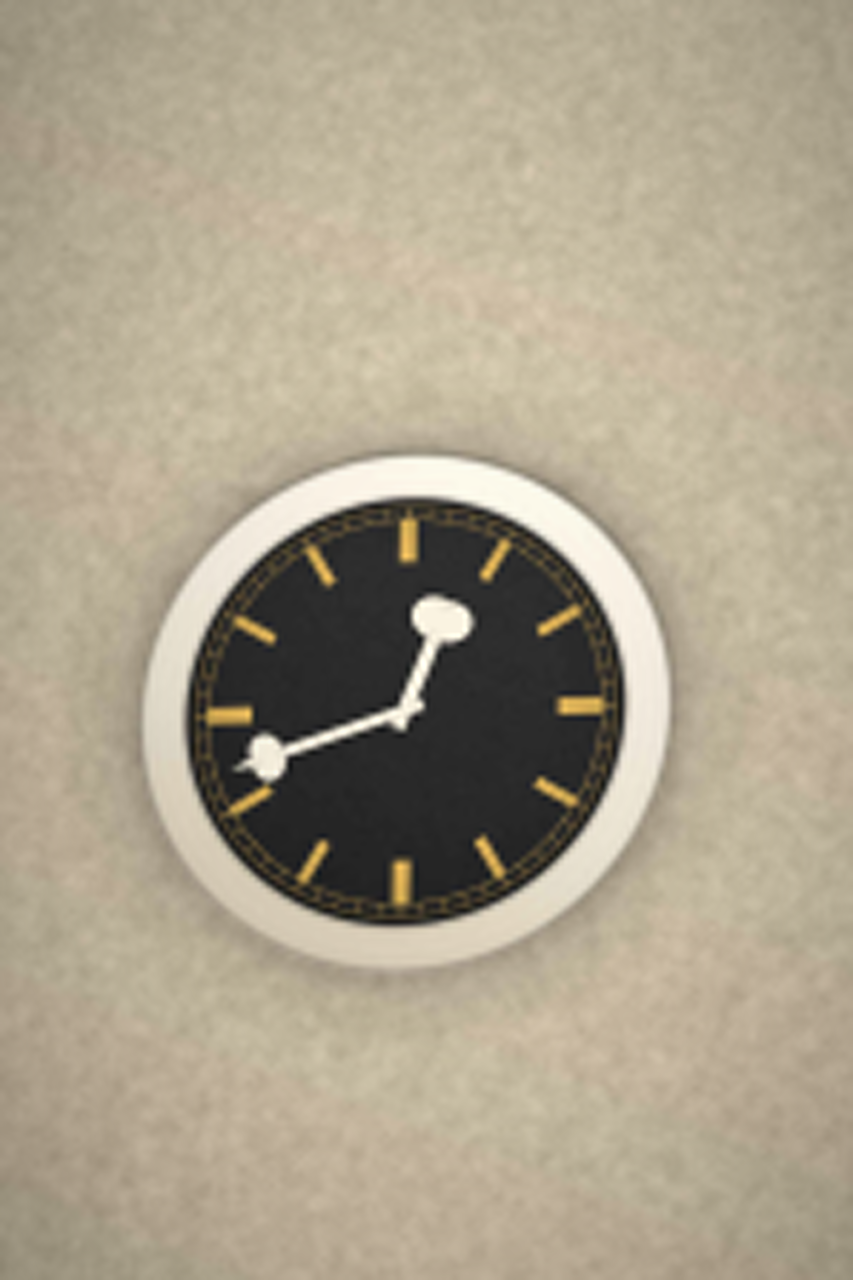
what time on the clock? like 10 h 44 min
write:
12 h 42 min
